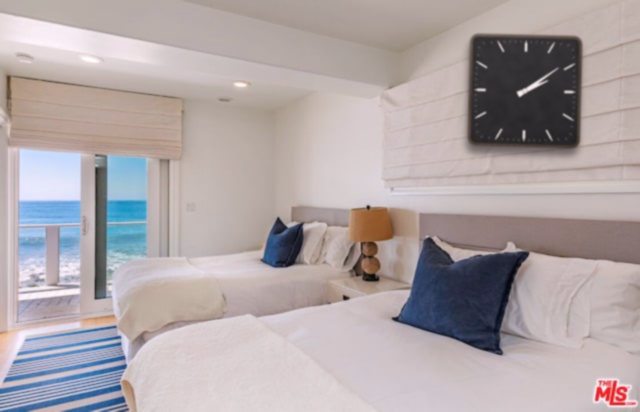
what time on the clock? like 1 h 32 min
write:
2 h 09 min
